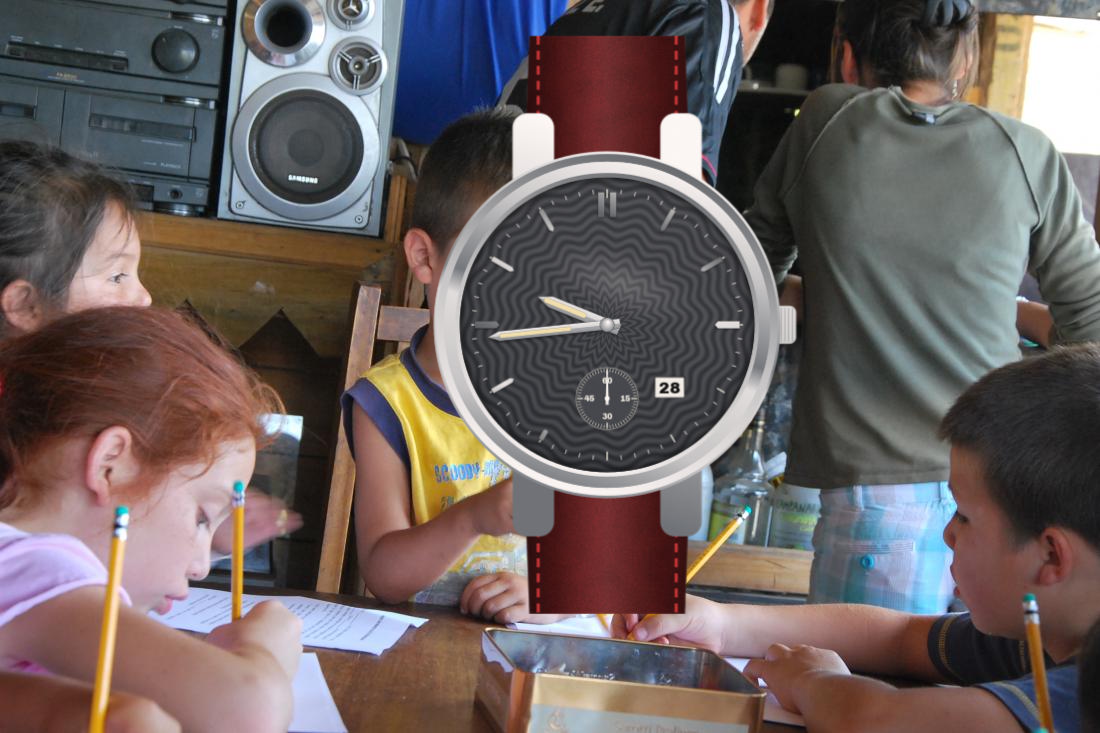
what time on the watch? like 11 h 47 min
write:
9 h 44 min
